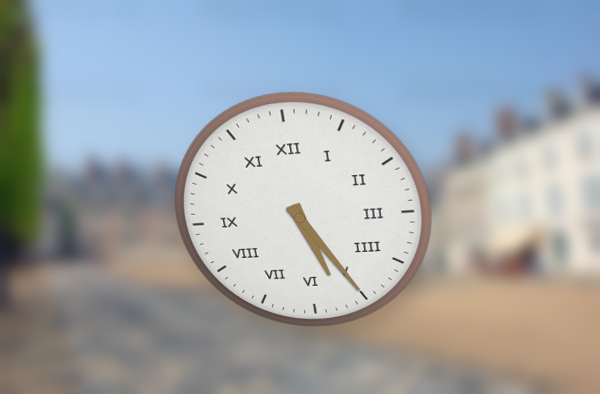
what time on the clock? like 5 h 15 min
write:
5 h 25 min
